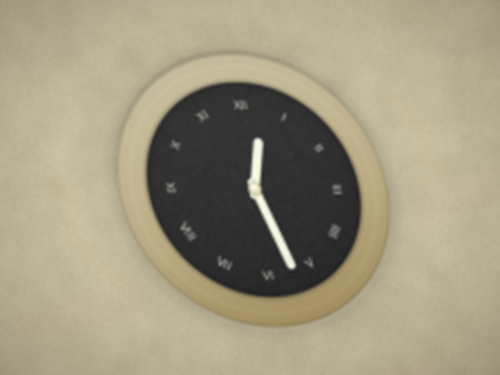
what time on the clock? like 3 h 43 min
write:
12 h 27 min
